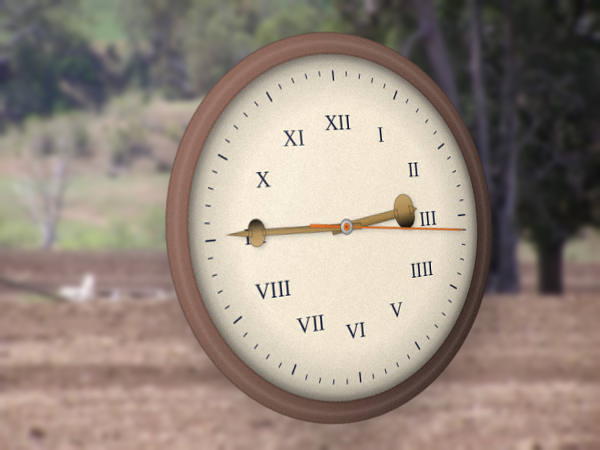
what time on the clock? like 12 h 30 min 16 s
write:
2 h 45 min 16 s
